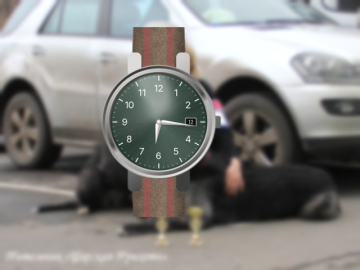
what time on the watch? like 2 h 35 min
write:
6 h 16 min
